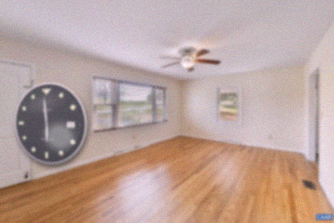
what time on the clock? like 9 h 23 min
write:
5 h 59 min
